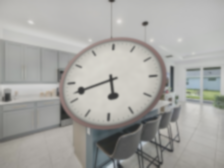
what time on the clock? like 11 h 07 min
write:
5 h 42 min
